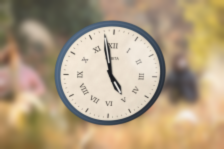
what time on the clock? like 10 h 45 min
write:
4 h 58 min
